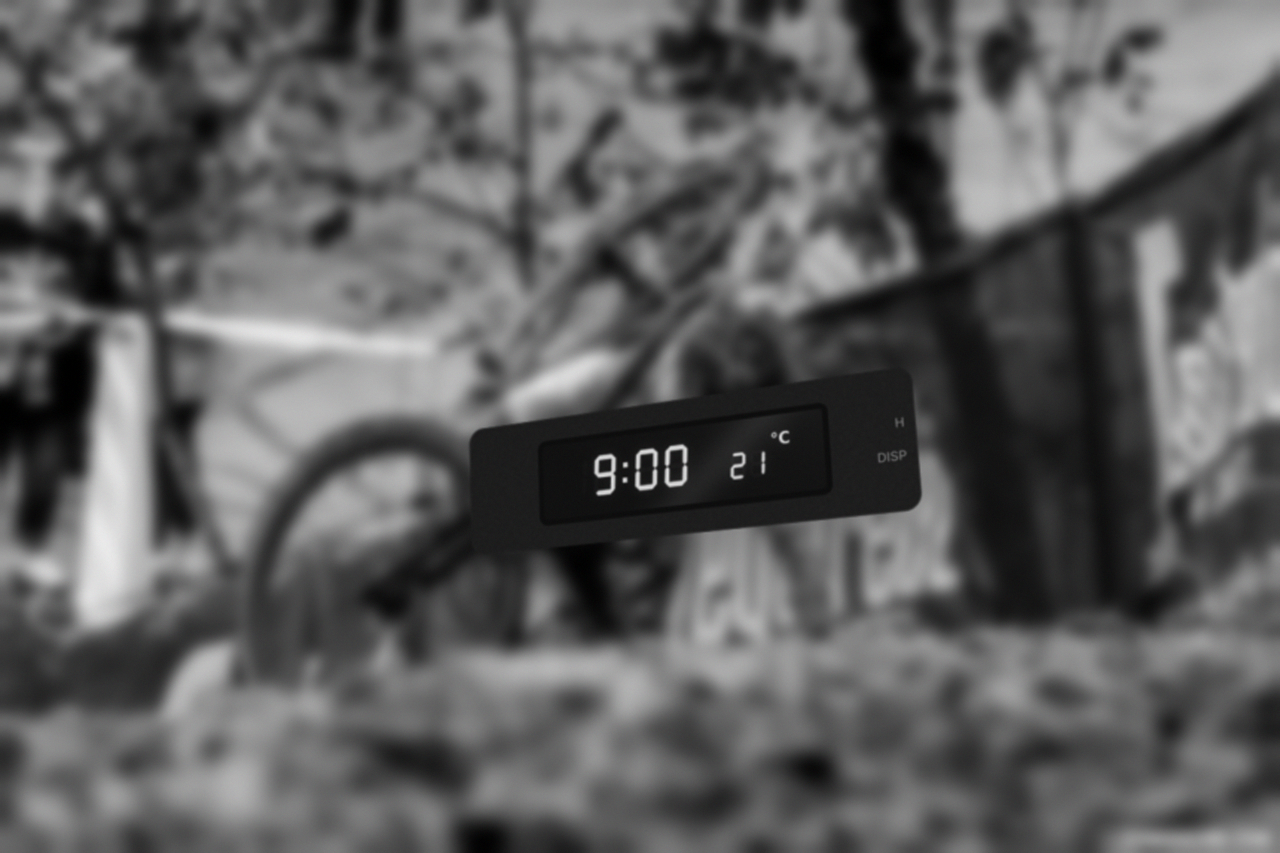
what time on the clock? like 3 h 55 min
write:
9 h 00 min
